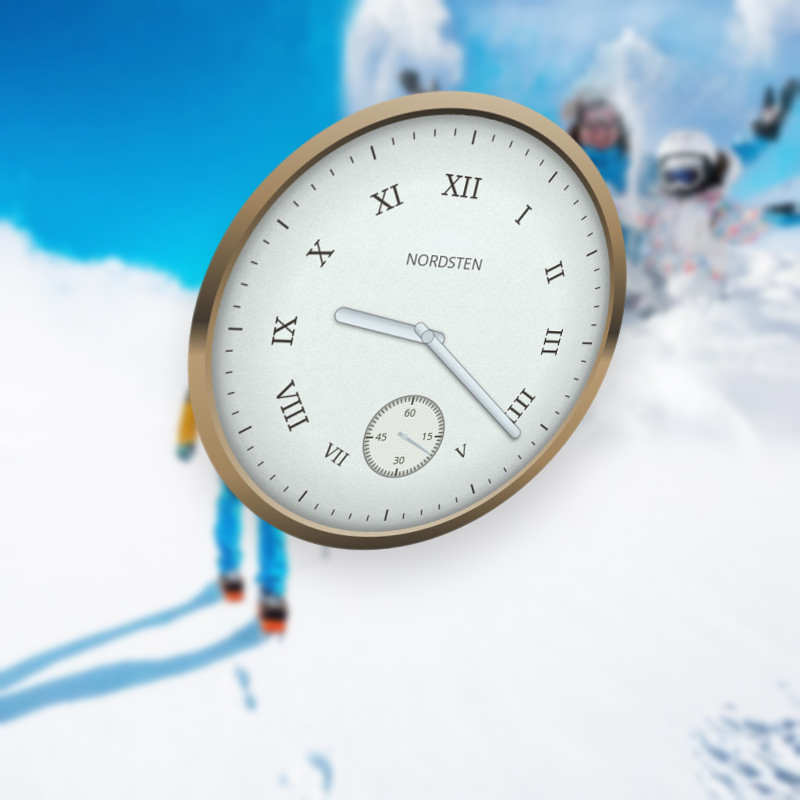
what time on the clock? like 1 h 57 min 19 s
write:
9 h 21 min 20 s
